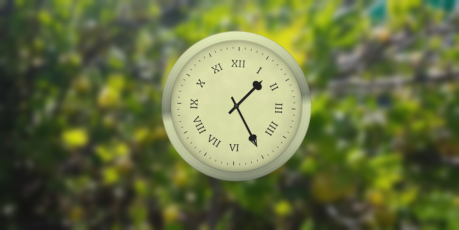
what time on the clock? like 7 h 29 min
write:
1 h 25 min
